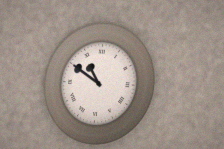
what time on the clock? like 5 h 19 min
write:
10 h 50 min
